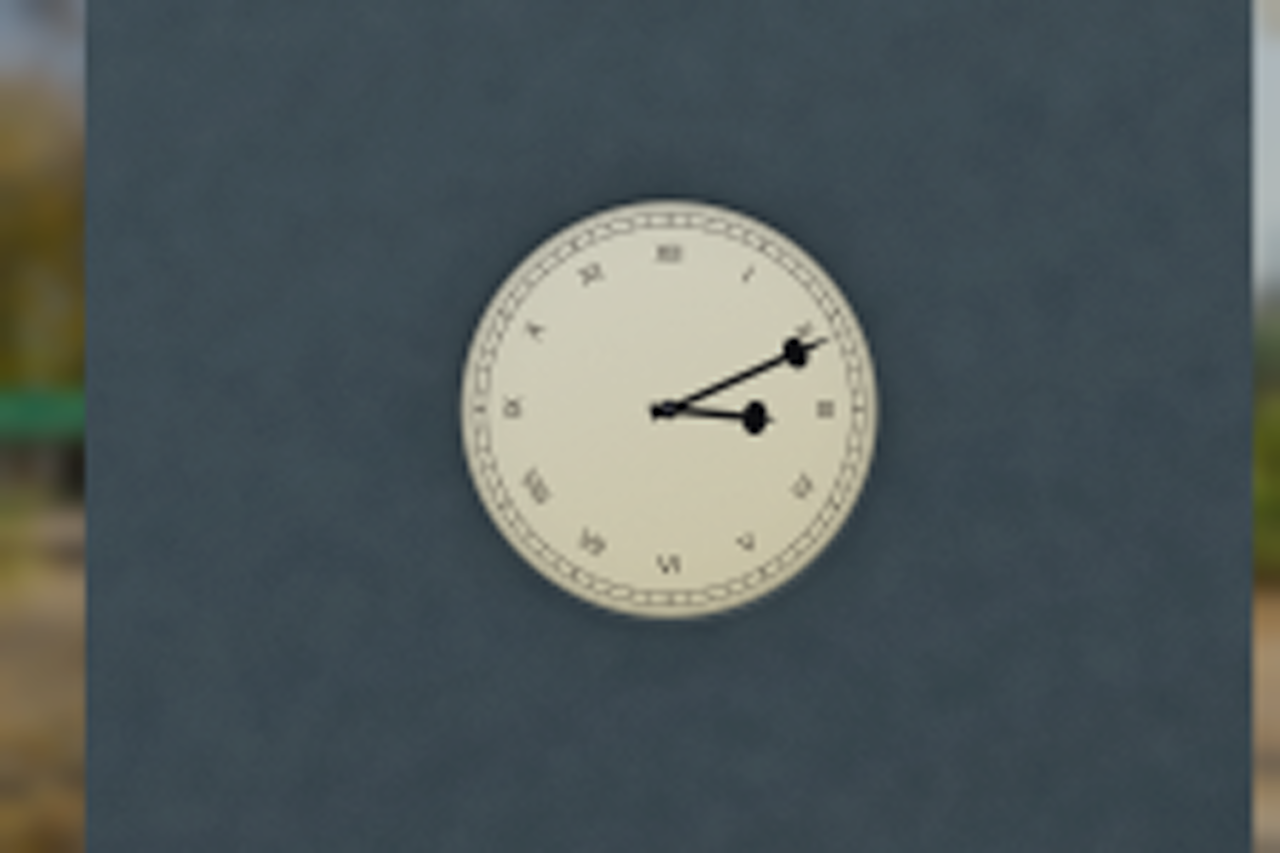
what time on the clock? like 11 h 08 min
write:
3 h 11 min
